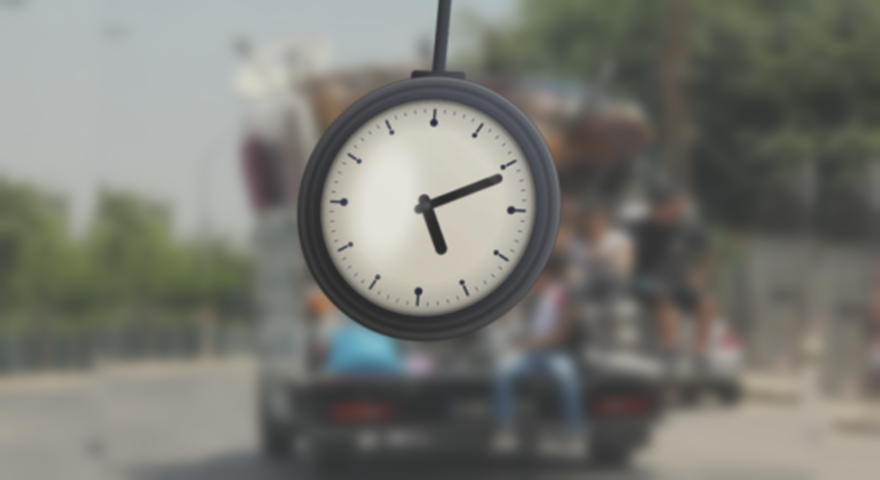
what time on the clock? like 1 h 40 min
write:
5 h 11 min
